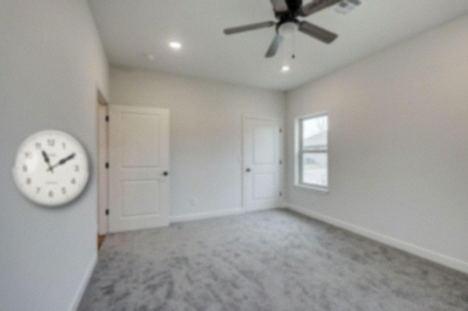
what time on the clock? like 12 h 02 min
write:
11 h 10 min
